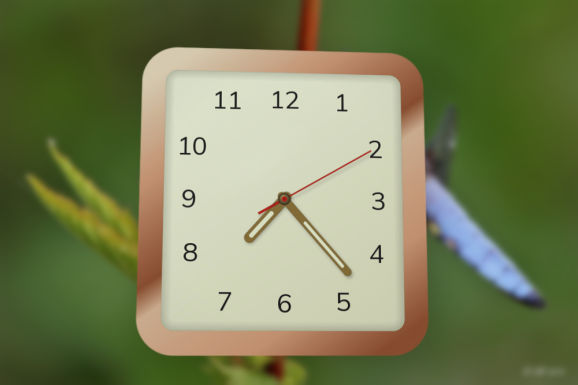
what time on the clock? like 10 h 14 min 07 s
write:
7 h 23 min 10 s
